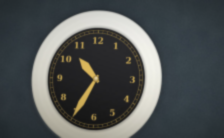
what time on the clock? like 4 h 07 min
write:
10 h 35 min
